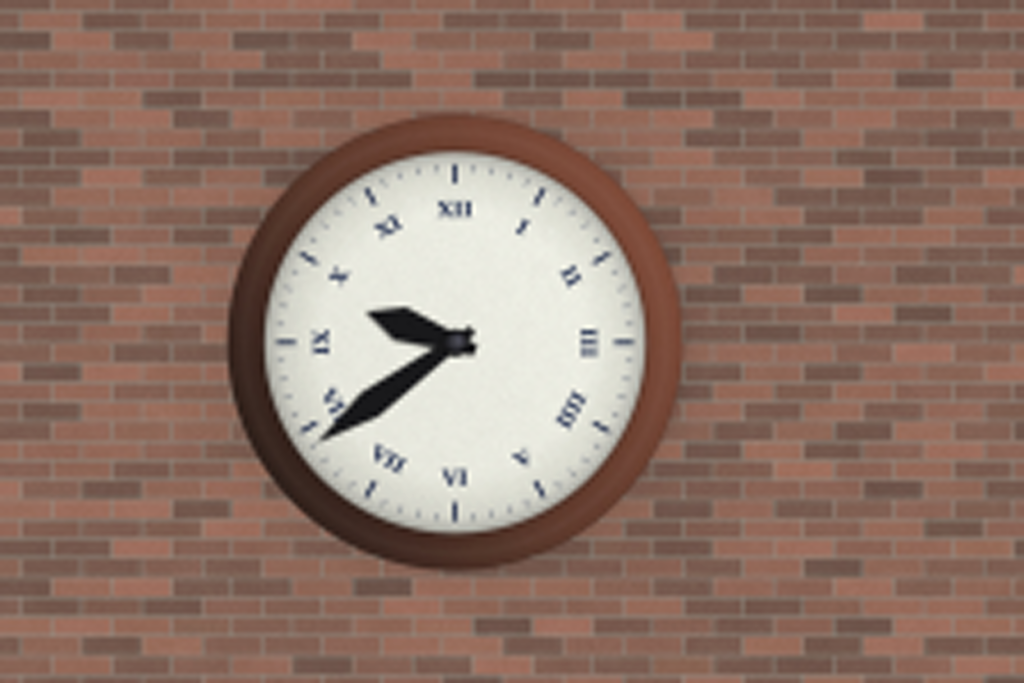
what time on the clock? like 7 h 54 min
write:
9 h 39 min
